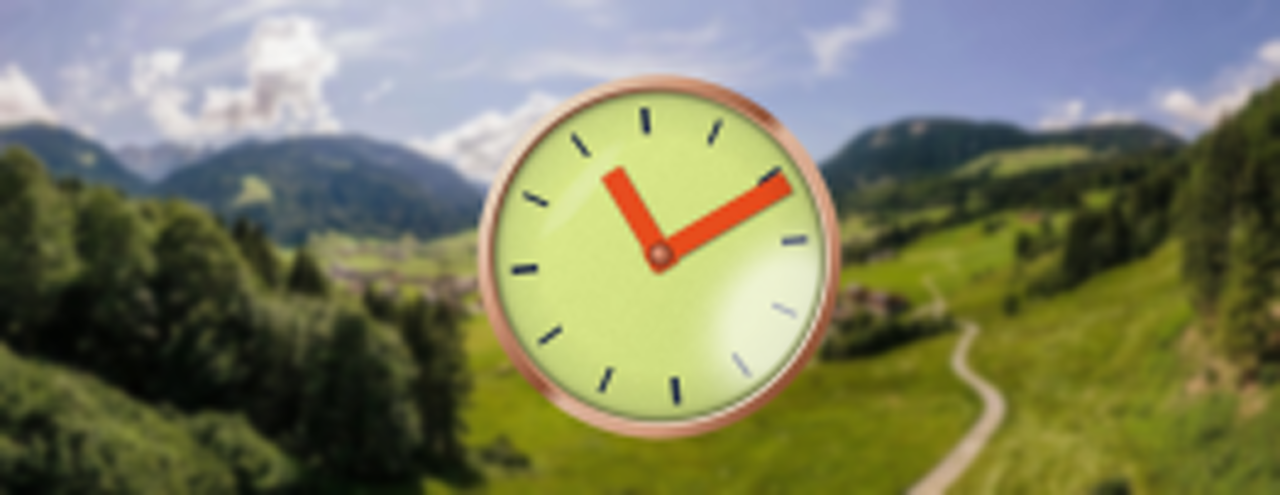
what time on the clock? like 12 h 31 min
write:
11 h 11 min
